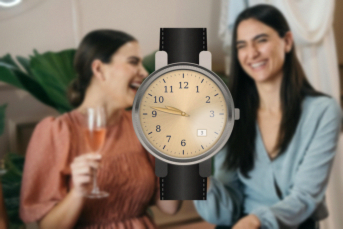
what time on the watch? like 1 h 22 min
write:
9 h 47 min
